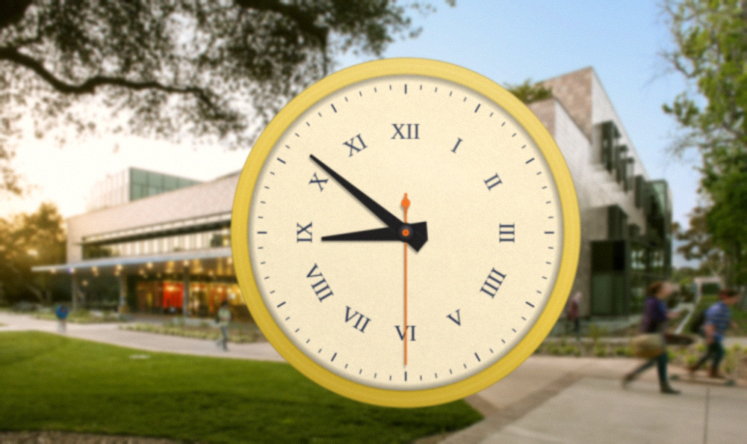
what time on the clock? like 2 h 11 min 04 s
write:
8 h 51 min 30 s
